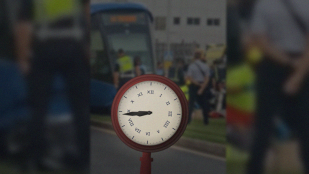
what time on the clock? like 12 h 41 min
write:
8 h 44 min
